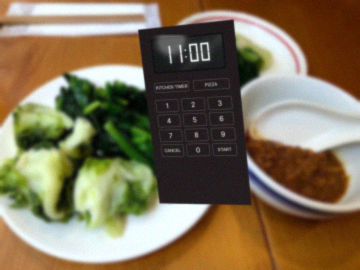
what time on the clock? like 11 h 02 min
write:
11 h 00 min
